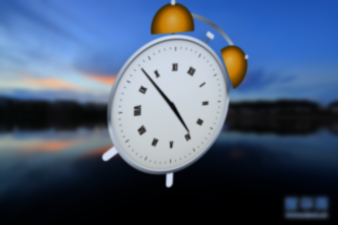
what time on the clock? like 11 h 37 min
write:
3 h 48 min
